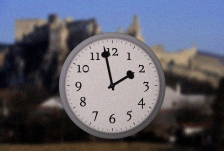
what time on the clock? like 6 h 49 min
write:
1 h 58 min
